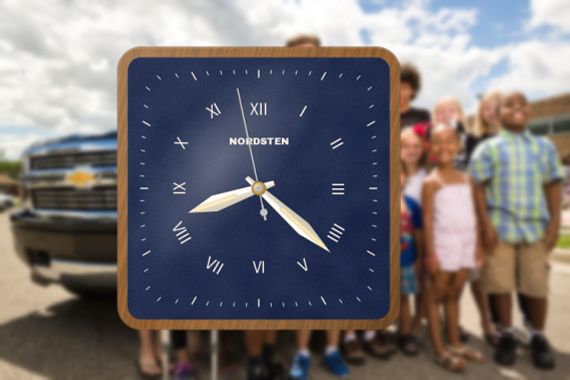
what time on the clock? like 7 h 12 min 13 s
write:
8 h 21 min 58 s
